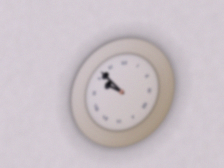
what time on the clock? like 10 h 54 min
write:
9 h 52 min
